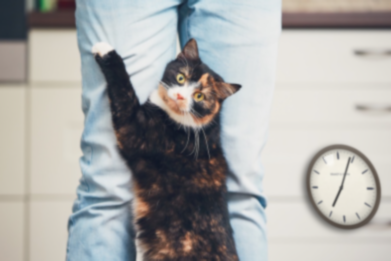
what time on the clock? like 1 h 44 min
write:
7 h 04 min
